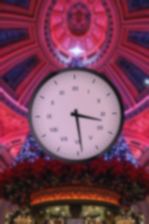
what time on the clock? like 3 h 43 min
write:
3 h 29 min
